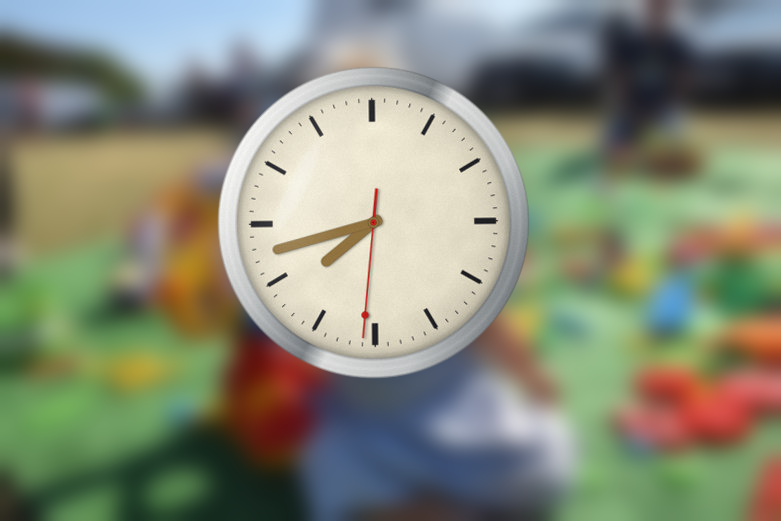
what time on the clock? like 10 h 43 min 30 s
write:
7 h 42 min 31 s
